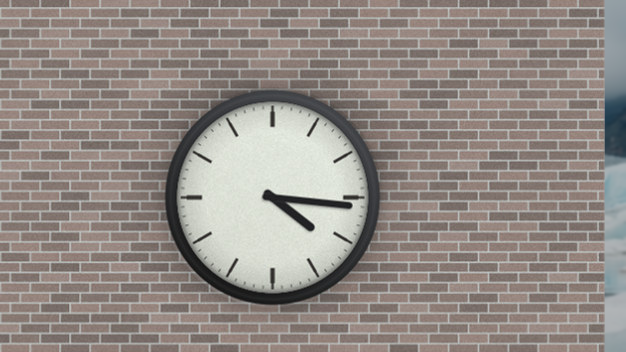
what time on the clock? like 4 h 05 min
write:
4 h 16 min
